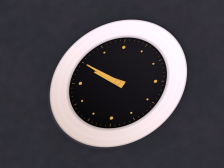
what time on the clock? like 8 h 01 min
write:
9 h 50 min
